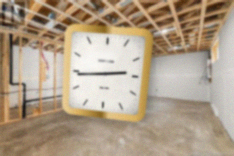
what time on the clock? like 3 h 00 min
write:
2 h 44 min
